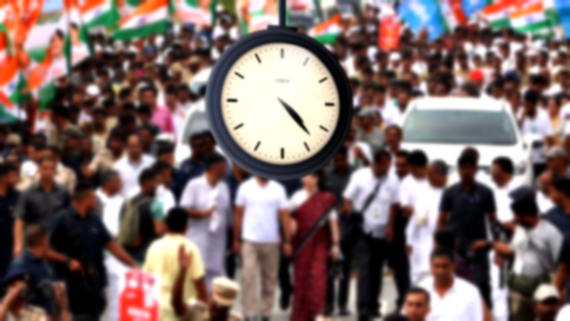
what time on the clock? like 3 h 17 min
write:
4 h 23 min
